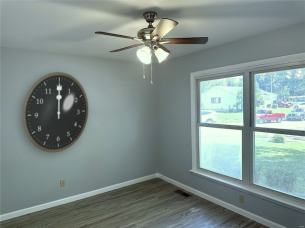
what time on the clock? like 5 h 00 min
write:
12 h 00 min
